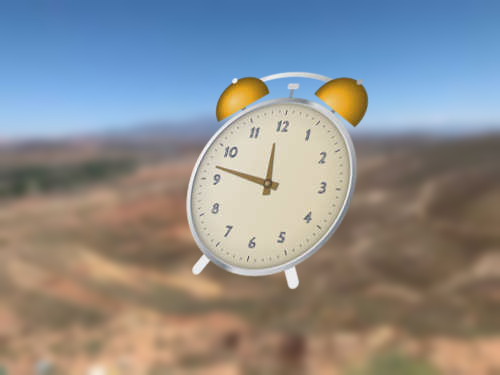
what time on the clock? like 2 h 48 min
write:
11 h 47 min
